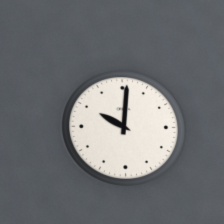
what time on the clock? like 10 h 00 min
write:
10 h 01 min
